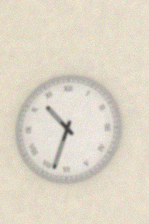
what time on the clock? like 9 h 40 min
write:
10 h 33 min
